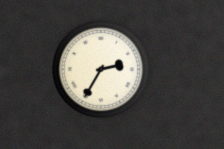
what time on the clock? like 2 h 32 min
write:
2 h 35 min
